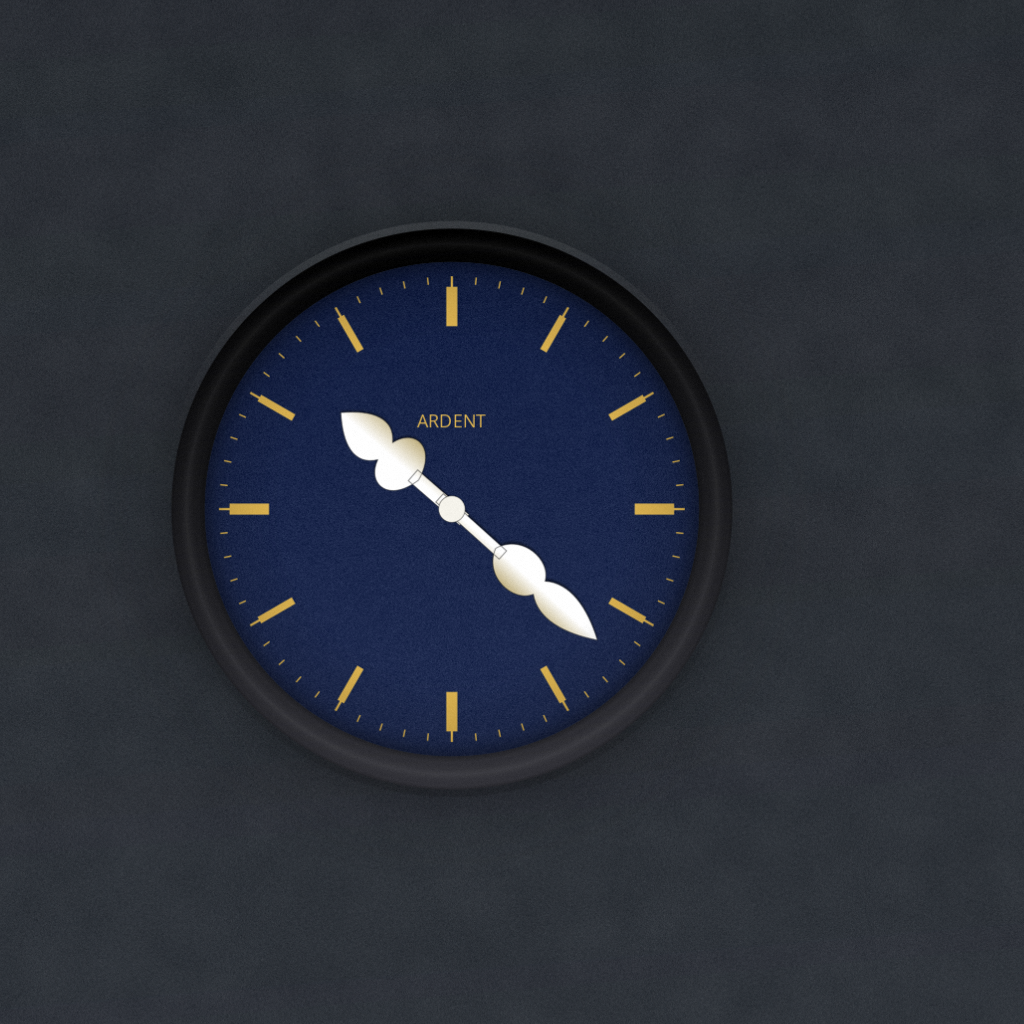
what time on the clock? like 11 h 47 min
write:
10 h 22 min
